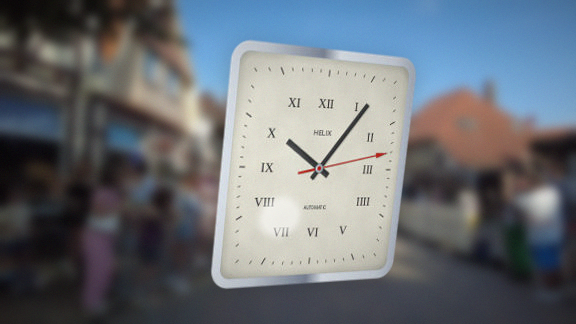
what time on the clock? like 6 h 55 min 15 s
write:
10 h 06 min 13 s
